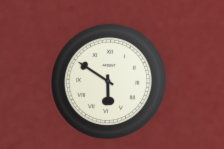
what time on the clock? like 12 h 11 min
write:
5 h 50 min
